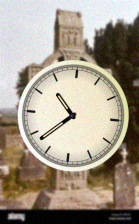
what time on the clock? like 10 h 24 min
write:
10 h 38 min
